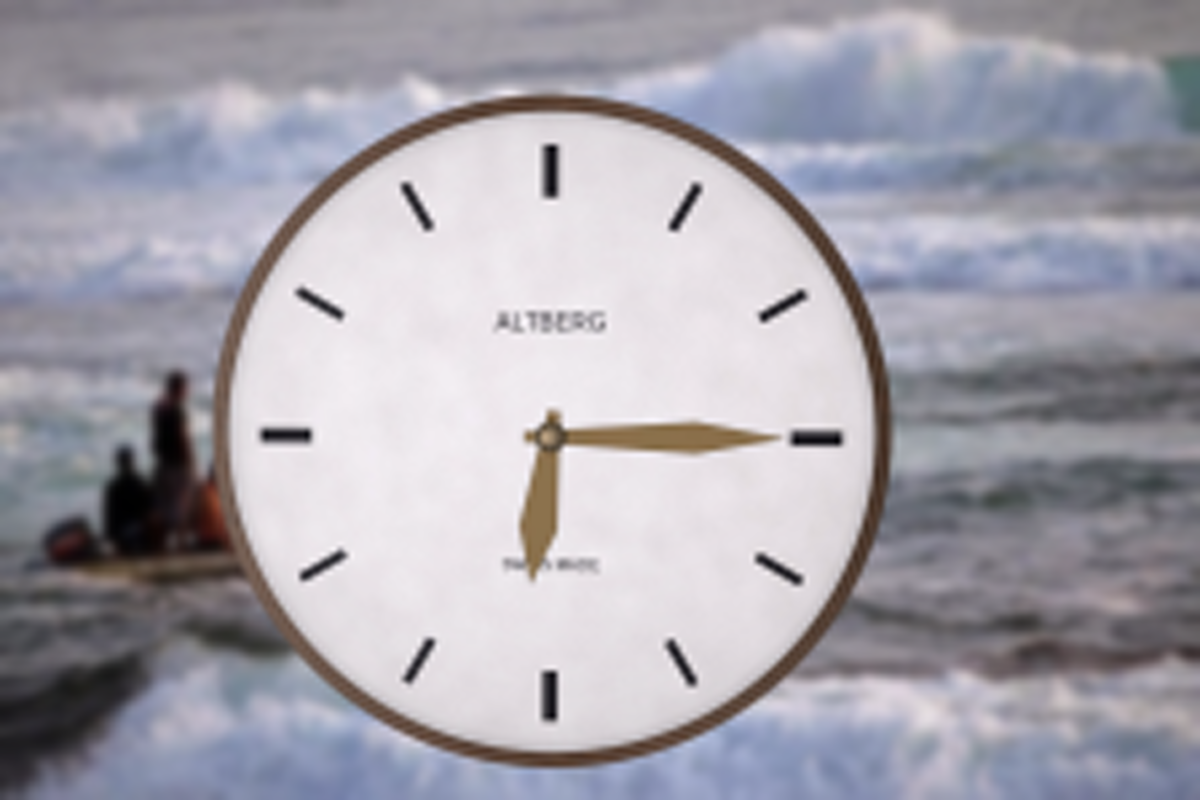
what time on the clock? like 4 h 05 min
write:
6 h 15 min
